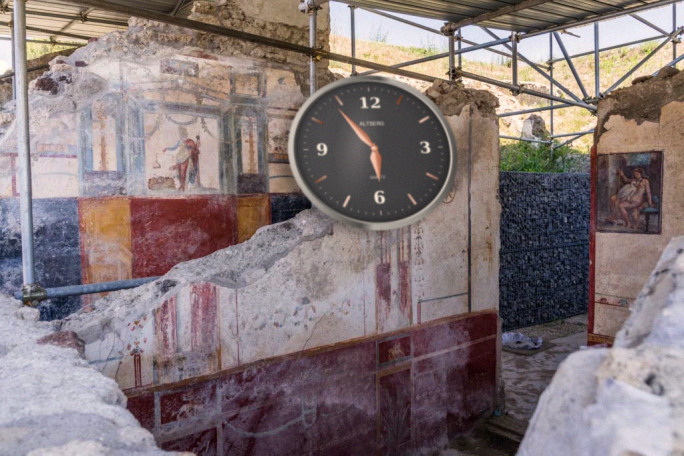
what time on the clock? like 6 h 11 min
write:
5 h 54 min
